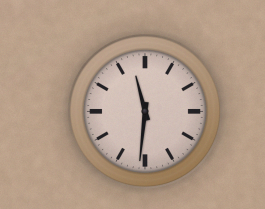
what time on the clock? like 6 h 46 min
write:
11 h 31 min
